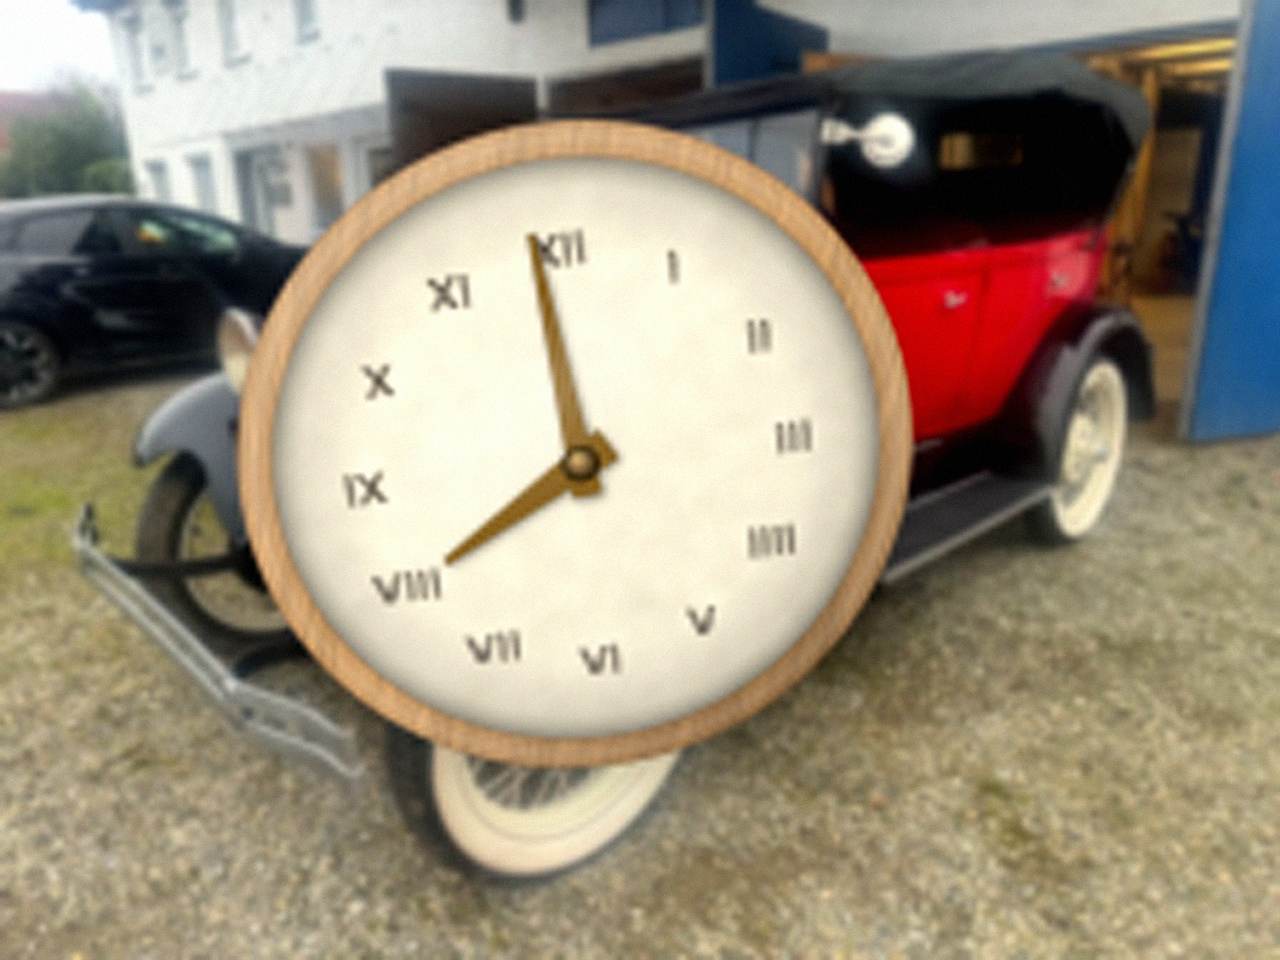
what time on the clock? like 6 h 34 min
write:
7 h 59 min
